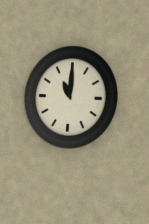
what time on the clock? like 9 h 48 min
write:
11 h 00 min
